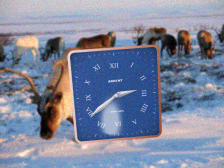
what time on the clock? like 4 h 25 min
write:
2 h 39 min
